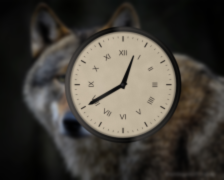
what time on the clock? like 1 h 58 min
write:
12 h 40 min
